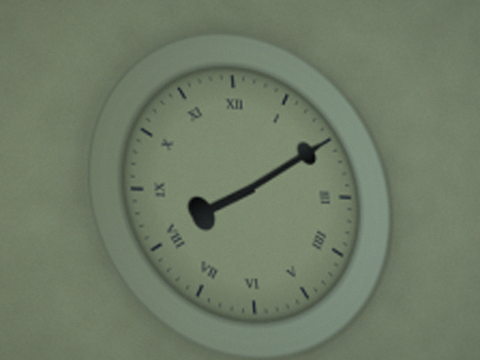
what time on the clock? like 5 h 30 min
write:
8 h 10 min
